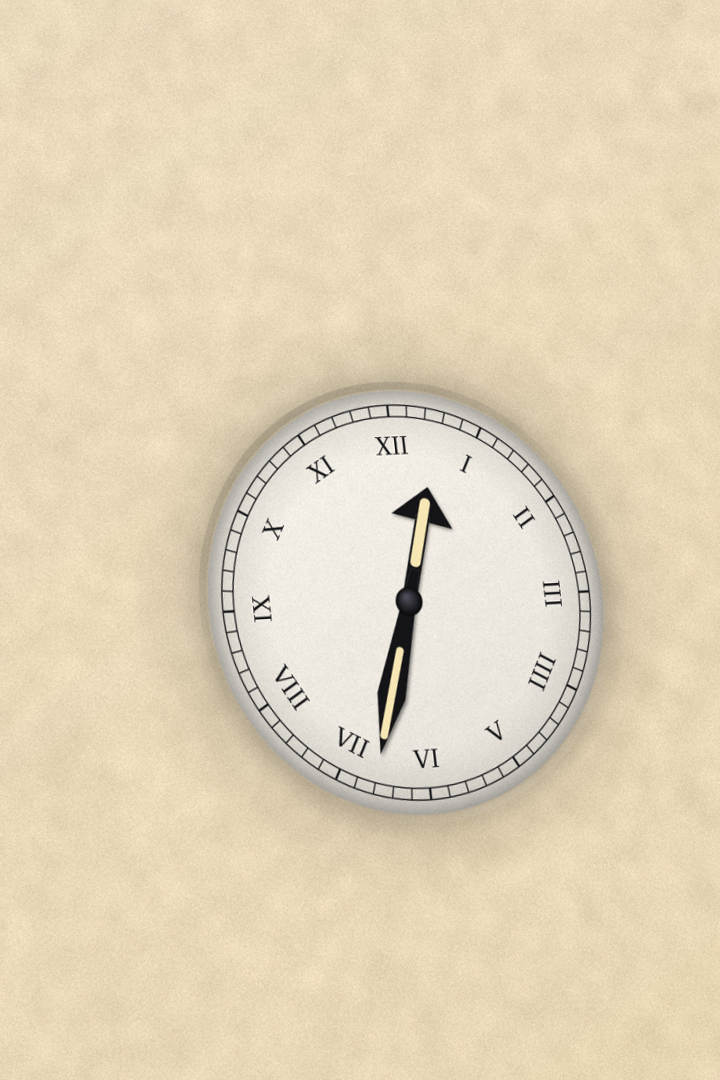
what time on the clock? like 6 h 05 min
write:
12 h 33 min
